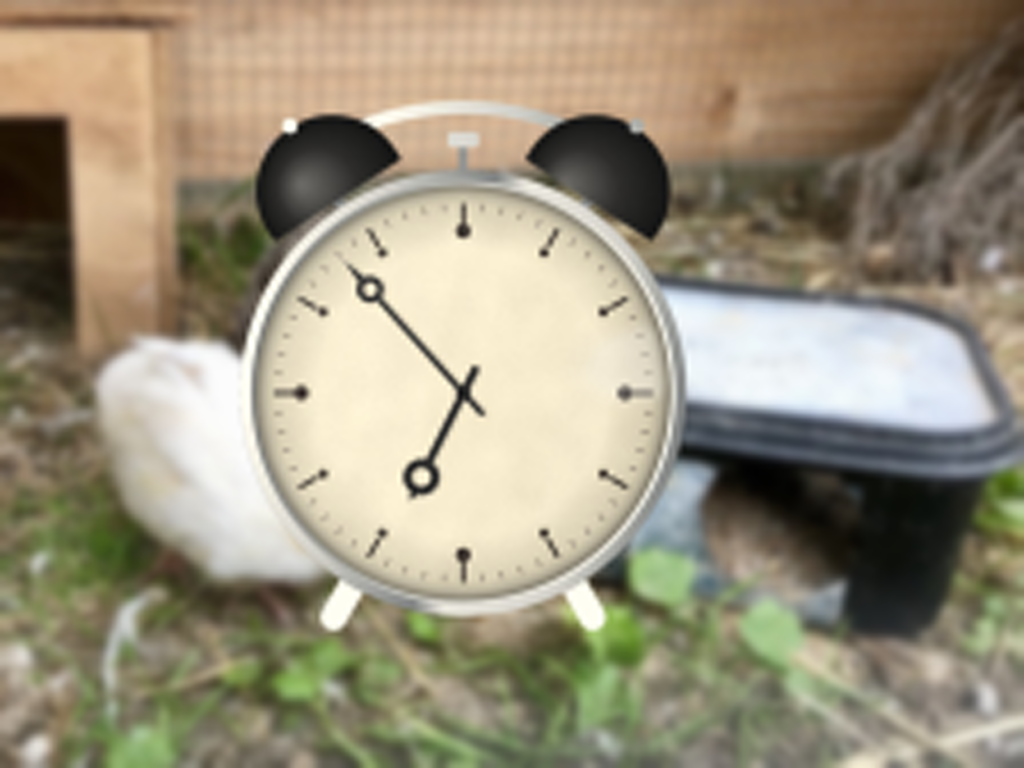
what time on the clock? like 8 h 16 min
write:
6 h 53 min
